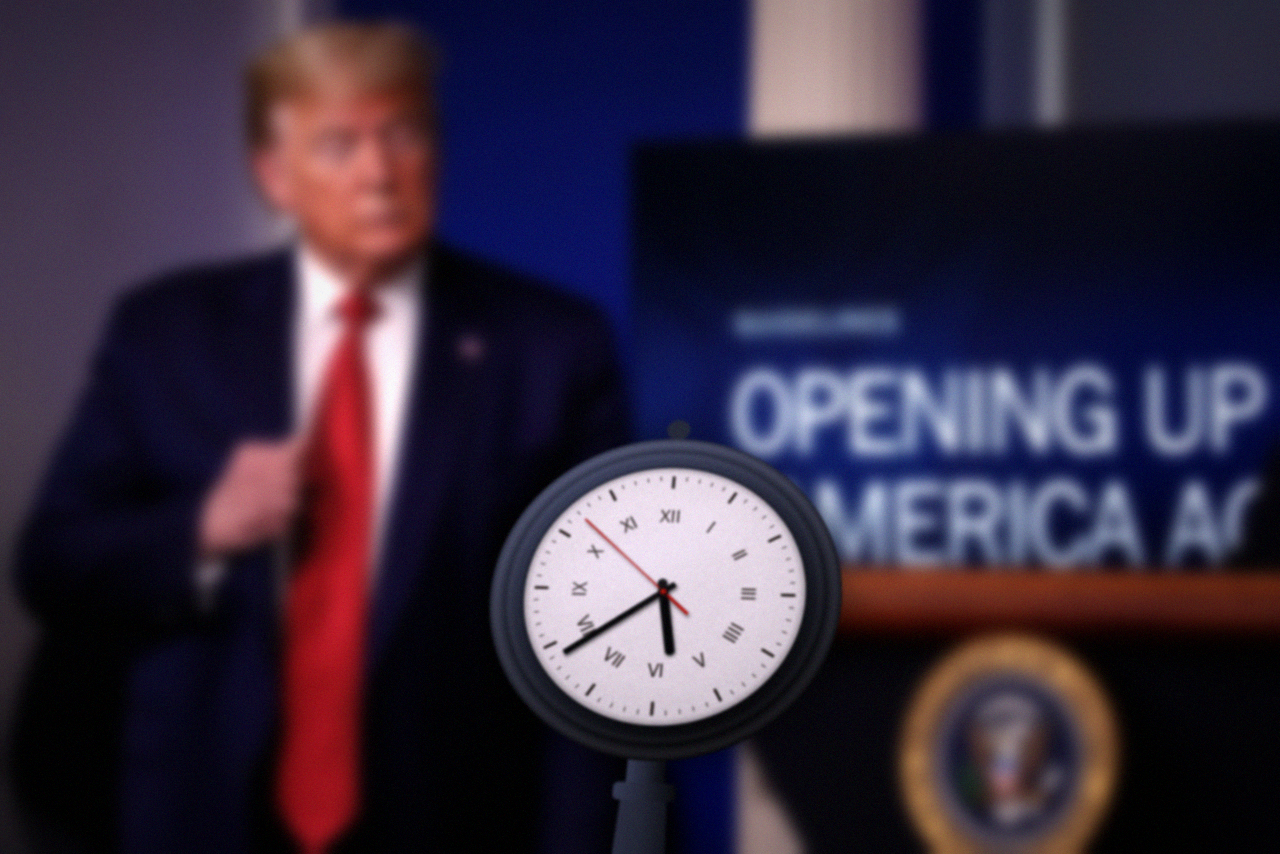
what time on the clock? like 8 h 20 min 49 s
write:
5 h 38 min 52 s
